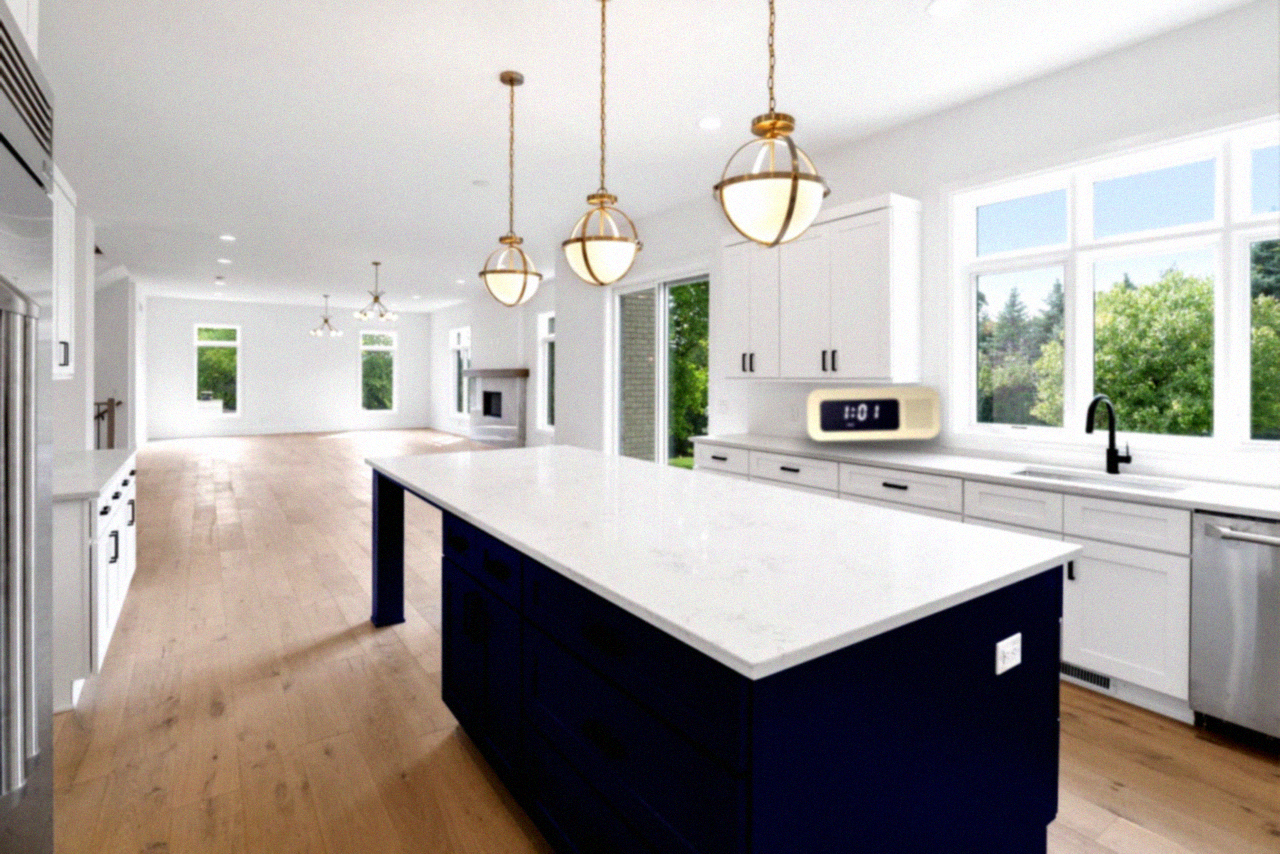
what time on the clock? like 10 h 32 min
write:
1 h 01 min
